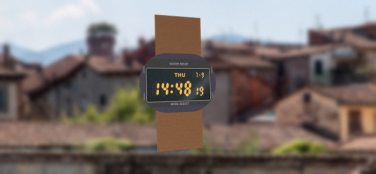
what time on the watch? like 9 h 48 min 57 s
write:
14 h 48 min 19 s
